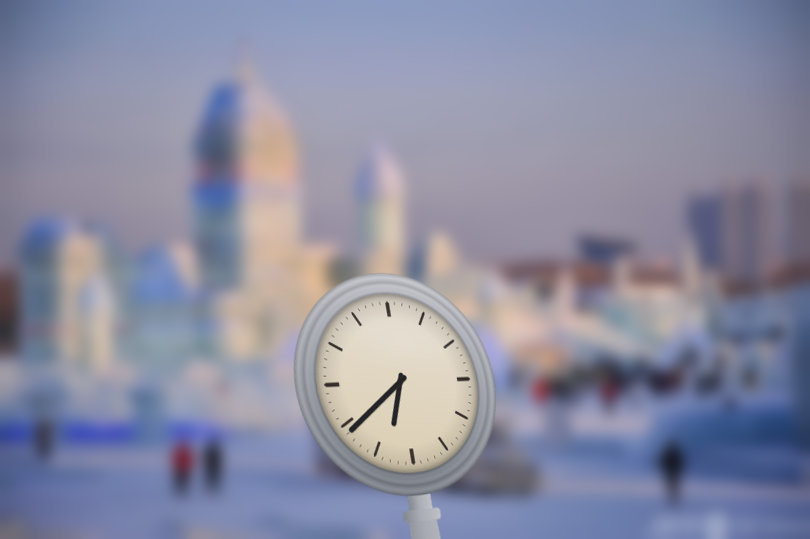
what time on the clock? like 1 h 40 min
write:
6 h 39 min
